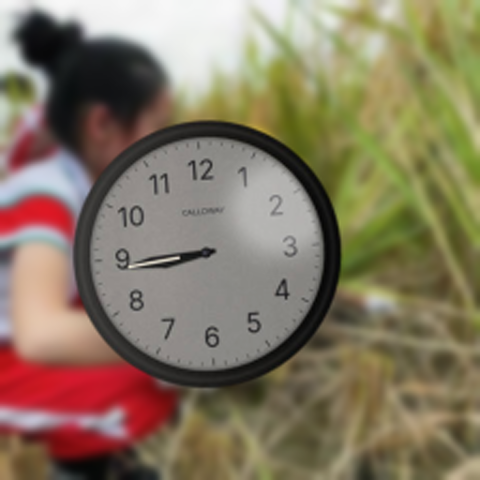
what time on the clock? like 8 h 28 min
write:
8 h 44 min
